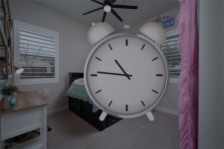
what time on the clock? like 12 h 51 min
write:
10 h 46 min
